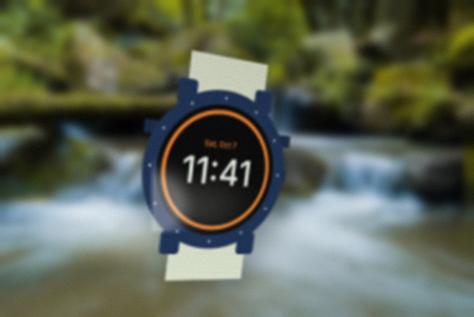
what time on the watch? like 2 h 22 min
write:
11 h 41 min
